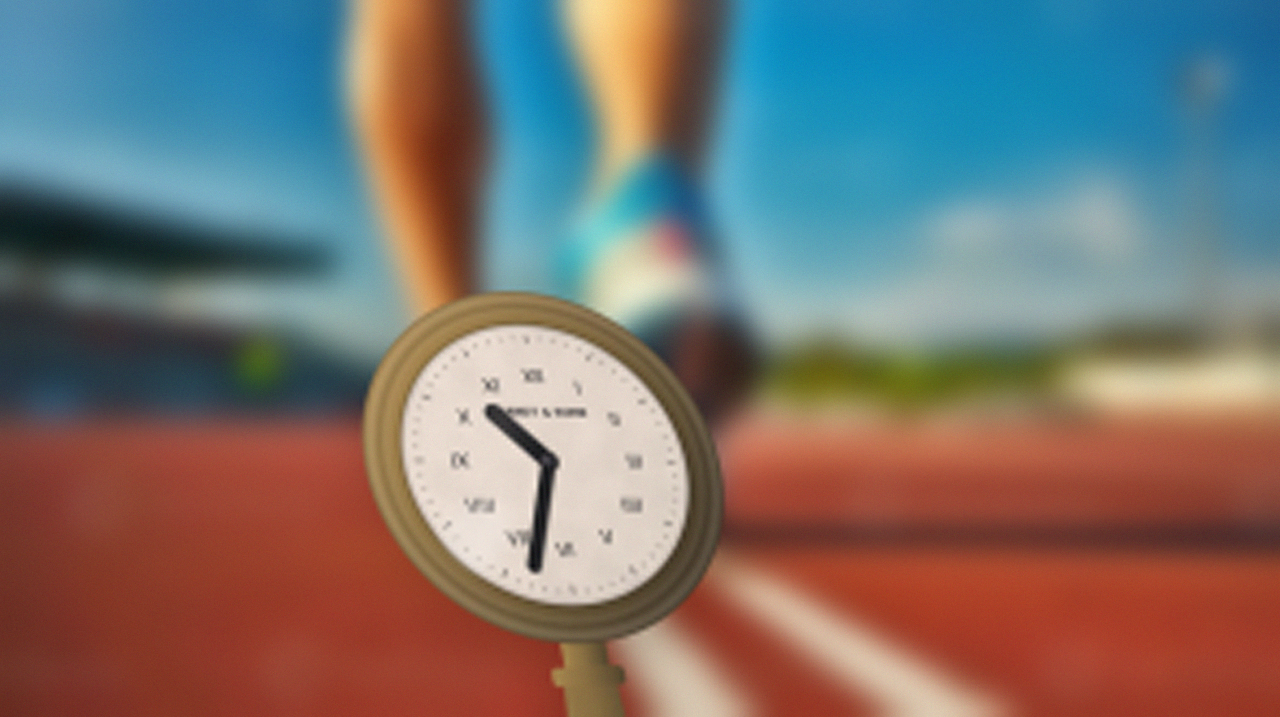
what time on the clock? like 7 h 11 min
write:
10 h 33 min
